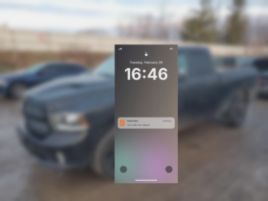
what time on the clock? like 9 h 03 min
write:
16 h 46 min
